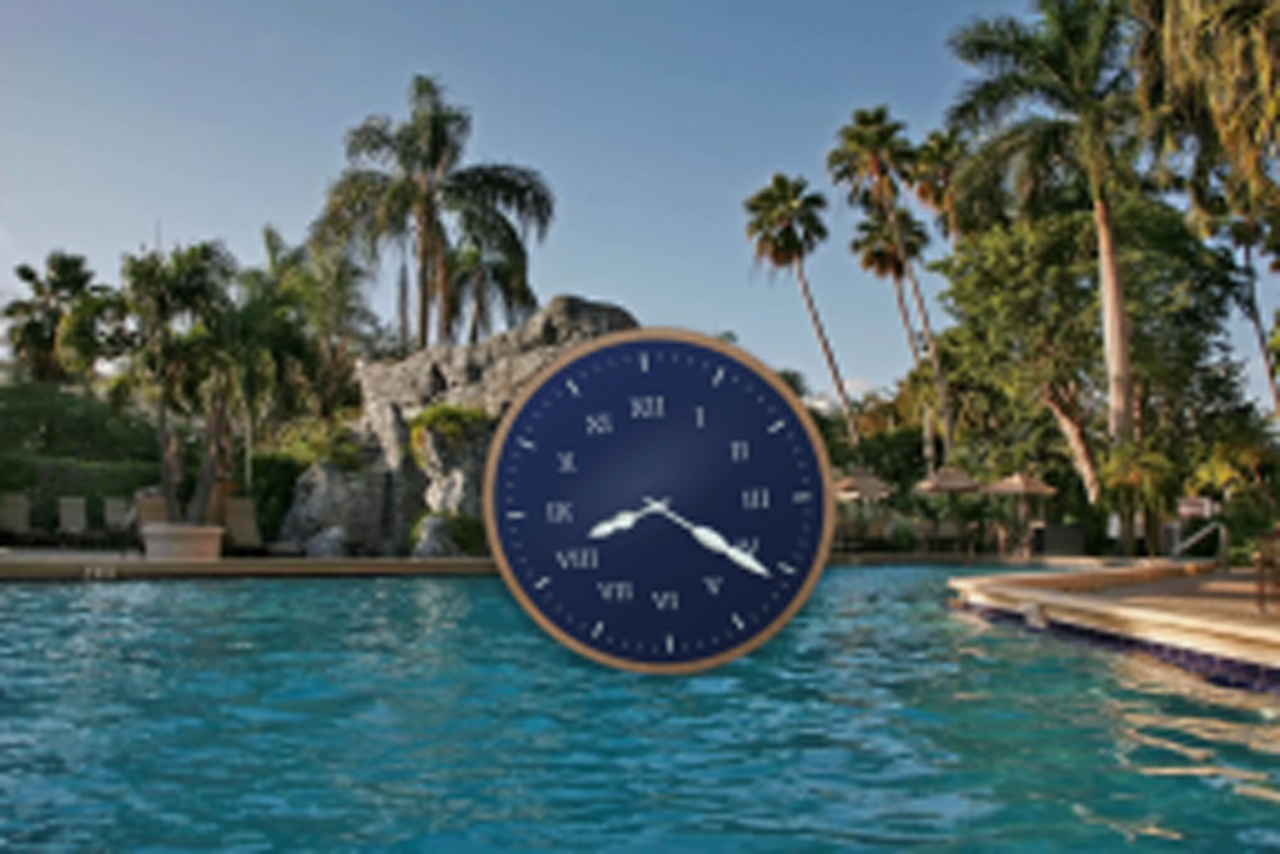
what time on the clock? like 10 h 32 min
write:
8 h 21 min
